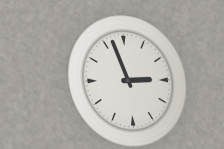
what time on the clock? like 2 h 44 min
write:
2 h 57 min
